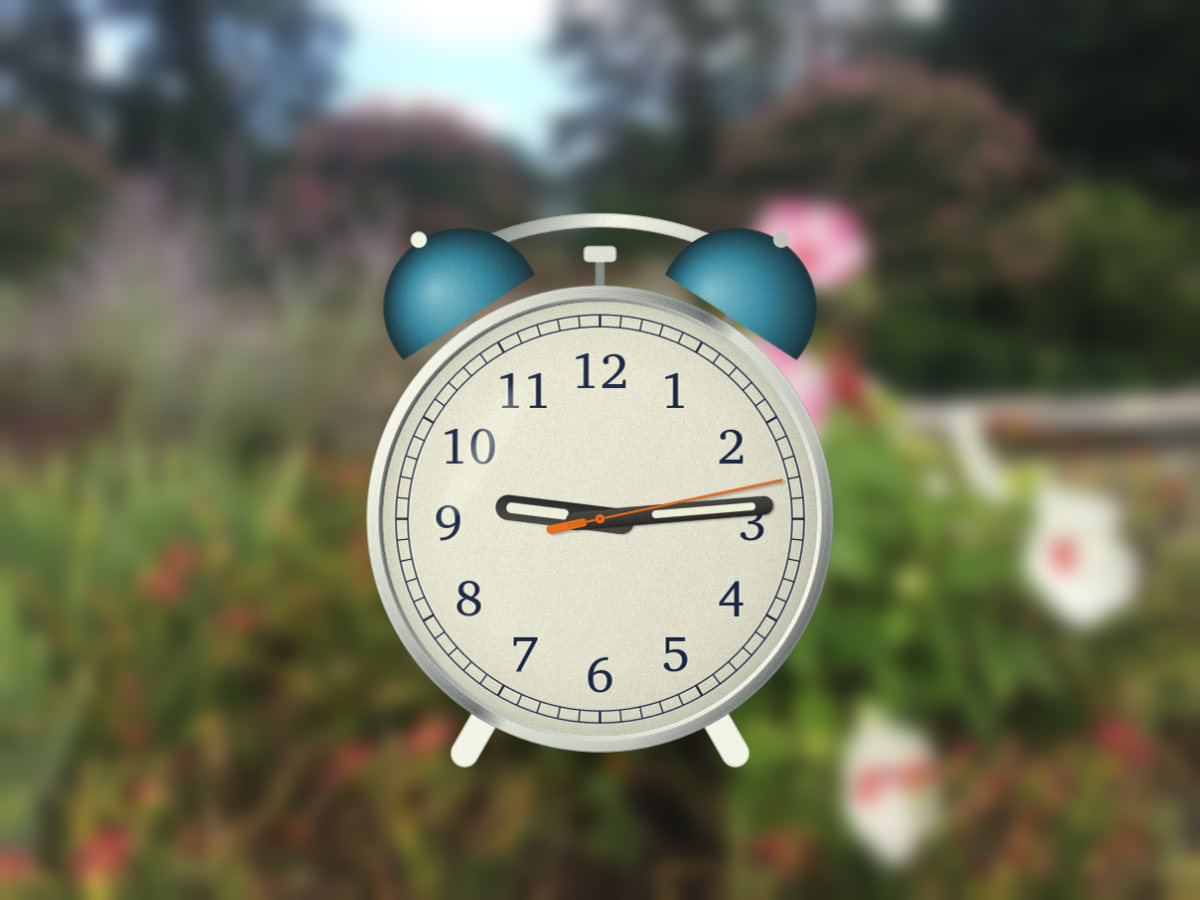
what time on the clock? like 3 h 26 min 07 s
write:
9 h 14 min 13 s
